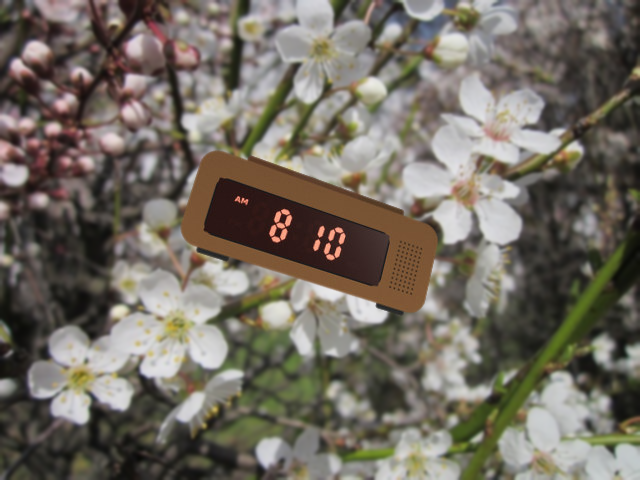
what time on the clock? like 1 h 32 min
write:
8 h 10 min
